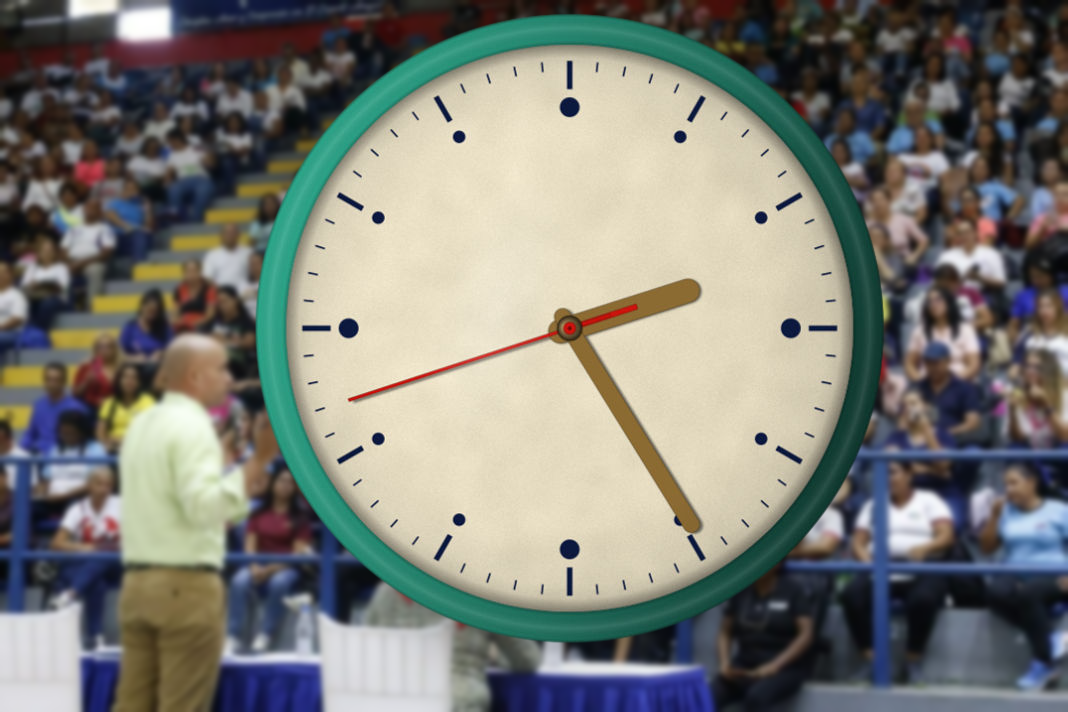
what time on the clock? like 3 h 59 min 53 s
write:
2 h 24 min 42 s
